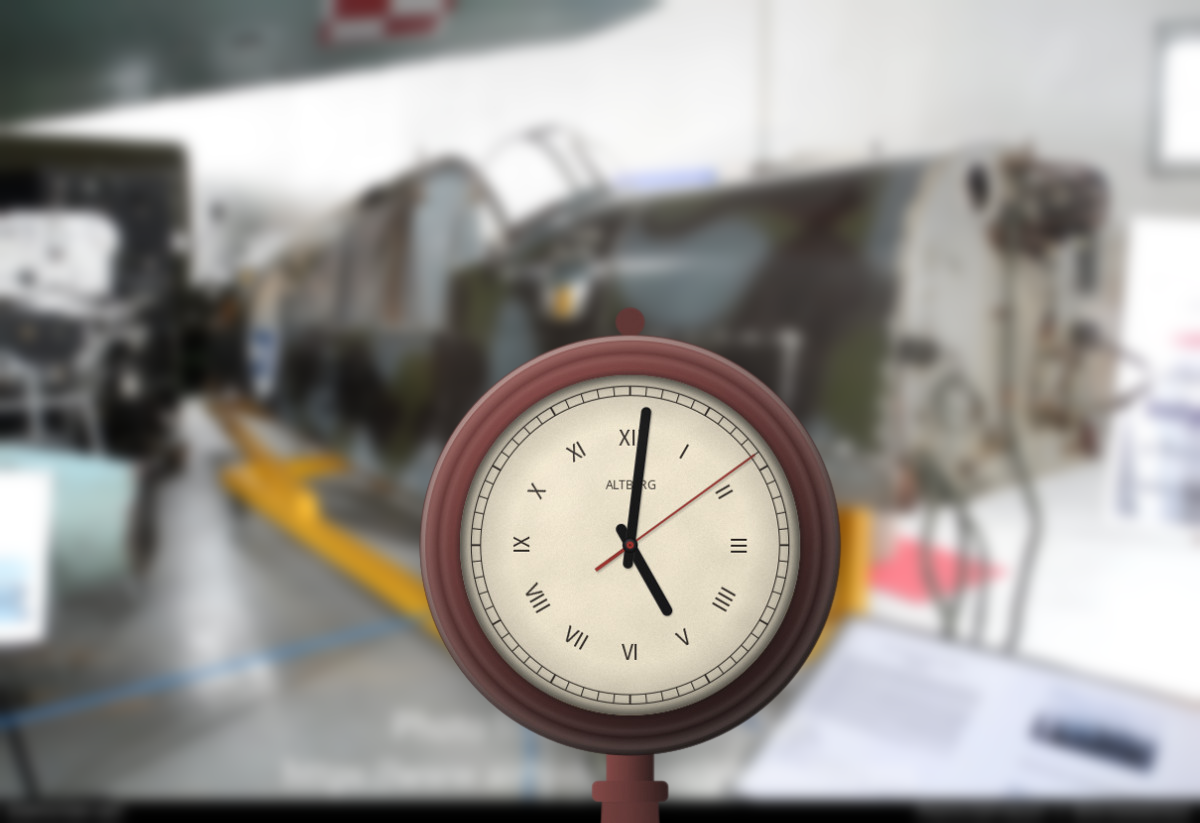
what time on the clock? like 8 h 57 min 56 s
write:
5 h 01 min 09 s
